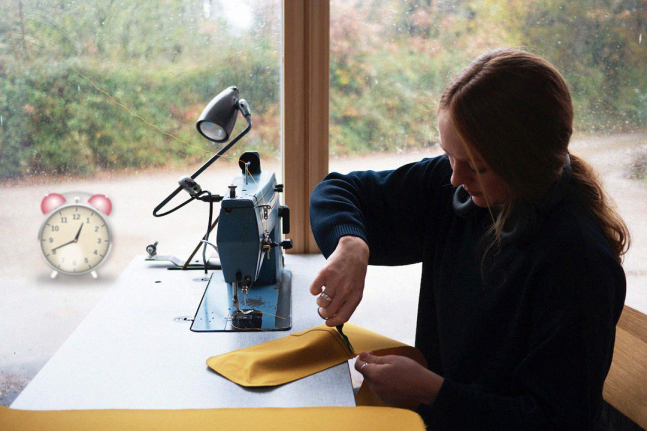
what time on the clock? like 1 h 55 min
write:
12 h 41 min
